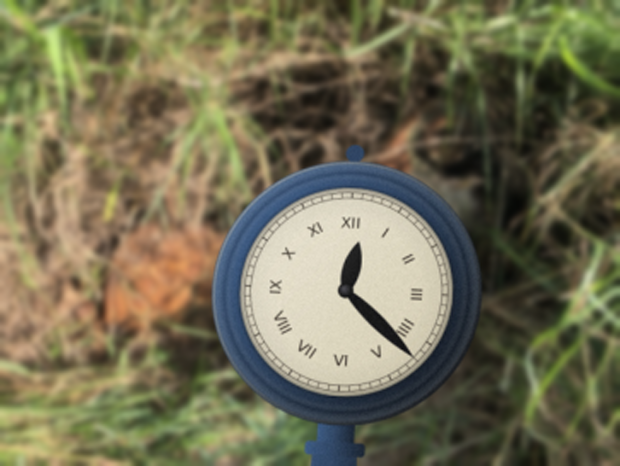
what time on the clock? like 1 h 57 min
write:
12 h 22 min
